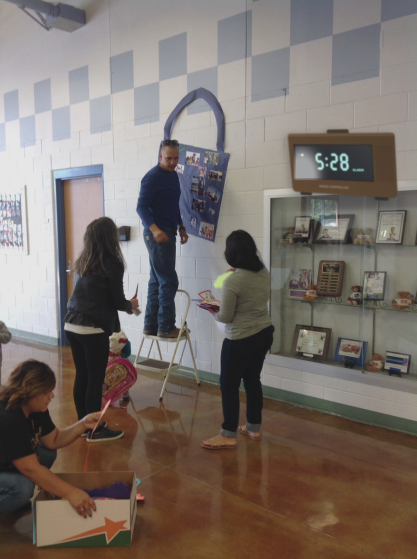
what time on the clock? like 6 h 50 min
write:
5 h 28 min
